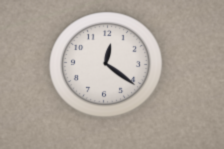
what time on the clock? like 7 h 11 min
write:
12 h 21 min
